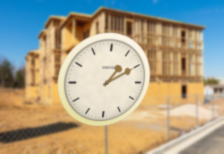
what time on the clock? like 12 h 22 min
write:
1 h 10 min
